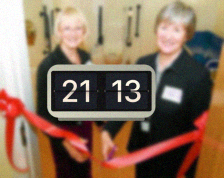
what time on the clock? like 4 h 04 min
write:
21 h 13 min
